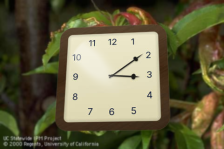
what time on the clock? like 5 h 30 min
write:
3 h 09 min
